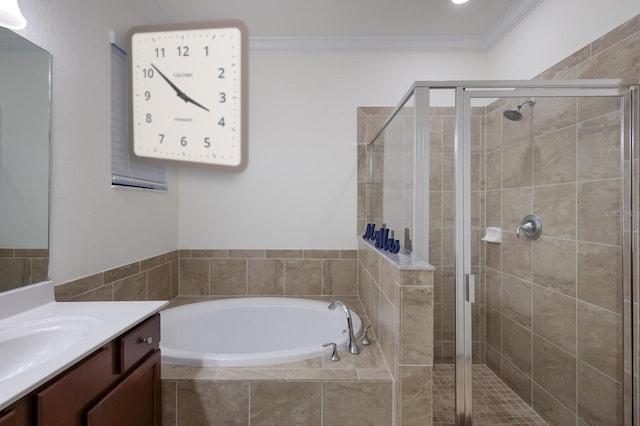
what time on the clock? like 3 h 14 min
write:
3 h 52 min
